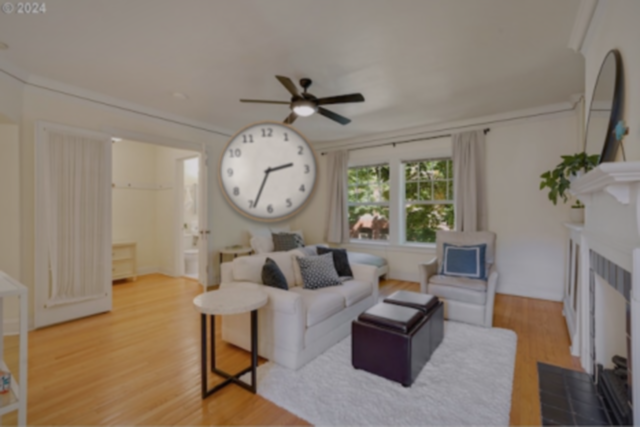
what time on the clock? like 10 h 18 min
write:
2 h 34 min
